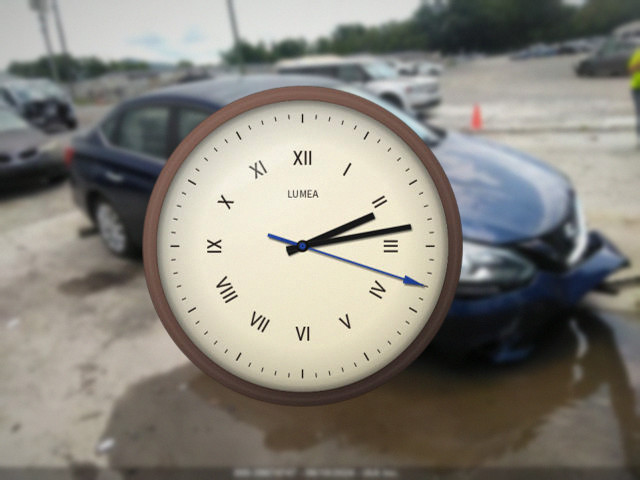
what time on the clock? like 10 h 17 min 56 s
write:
2 h 13 min 18 s
